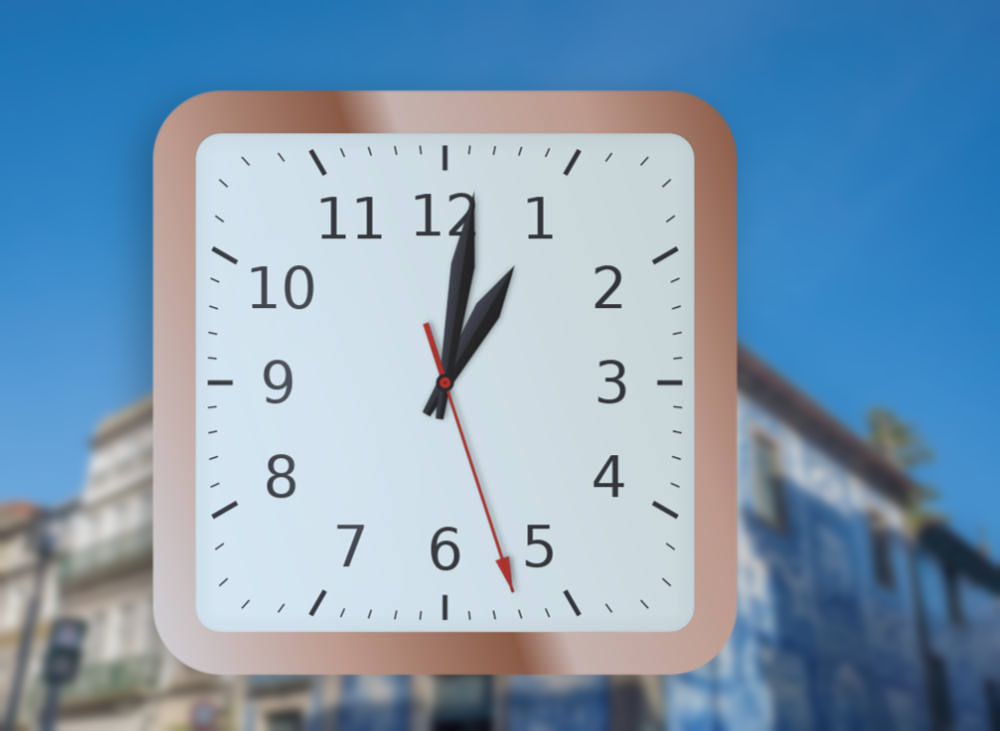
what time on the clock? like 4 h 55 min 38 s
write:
1 h 01 min 27 s
